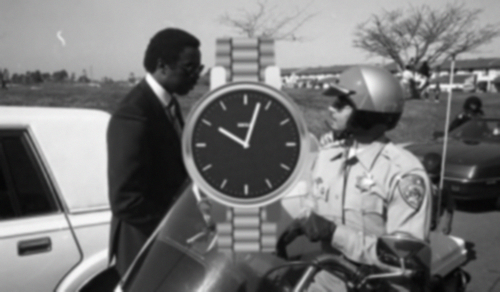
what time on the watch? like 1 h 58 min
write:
10 h 03 min
